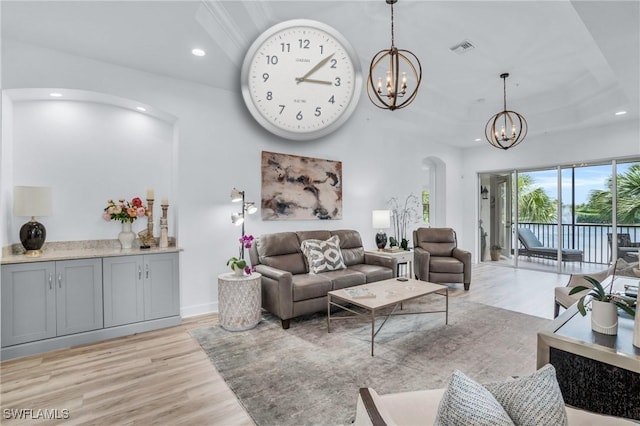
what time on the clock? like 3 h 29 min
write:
3 h 08 min
